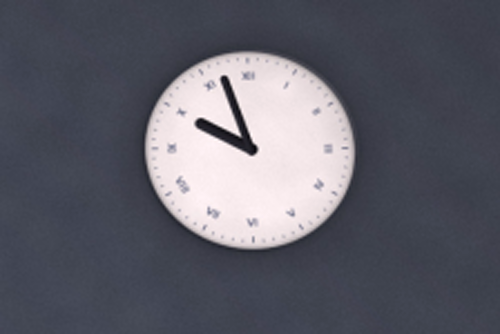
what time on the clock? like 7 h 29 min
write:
9 h 57 min
